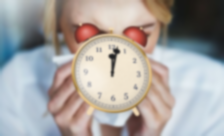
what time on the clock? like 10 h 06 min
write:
12 h 02 min
